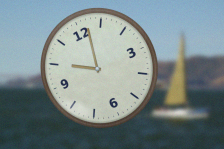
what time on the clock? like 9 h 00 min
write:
10 h 02 min
